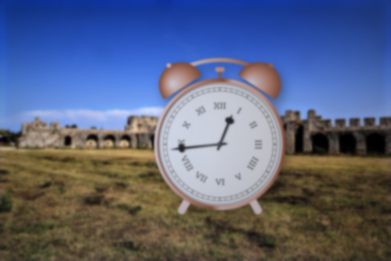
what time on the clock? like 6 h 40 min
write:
12 h 44 min
